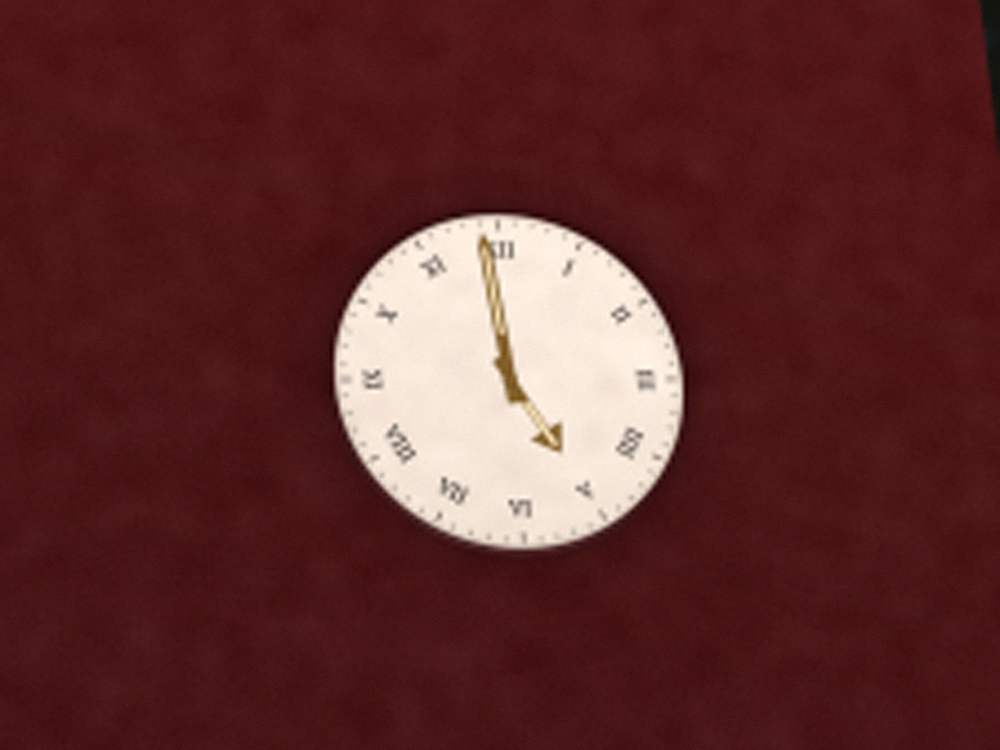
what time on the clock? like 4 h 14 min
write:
4 h 59 min
